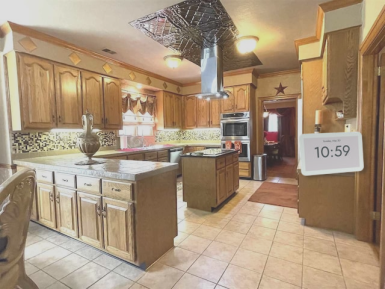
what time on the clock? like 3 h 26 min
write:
10 h 59 min
